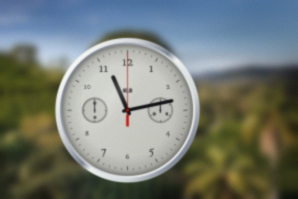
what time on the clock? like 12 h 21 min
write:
11 h 13 min
